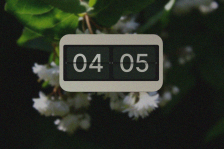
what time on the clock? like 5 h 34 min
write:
4 h 05 min
